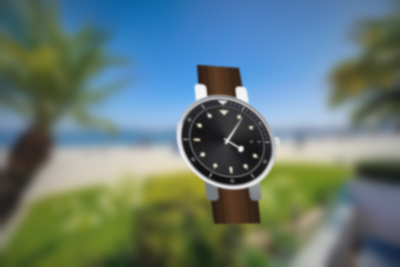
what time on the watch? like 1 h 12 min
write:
4 h 06 min
